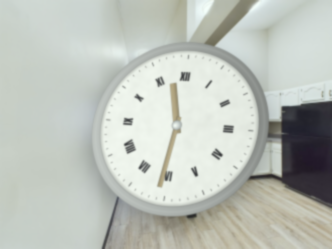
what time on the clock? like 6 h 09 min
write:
11 h 31 min
